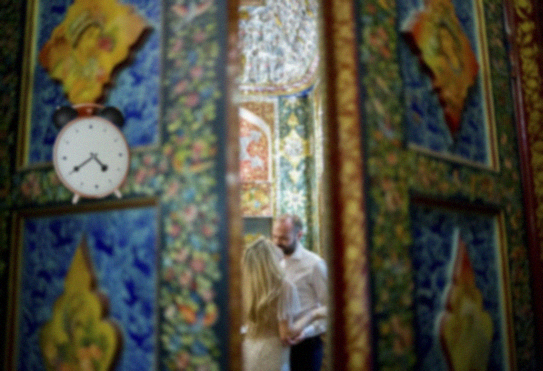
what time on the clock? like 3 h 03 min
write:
4 h 40 min
